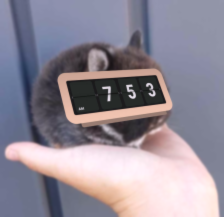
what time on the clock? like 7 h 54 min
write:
7 h 53 min
